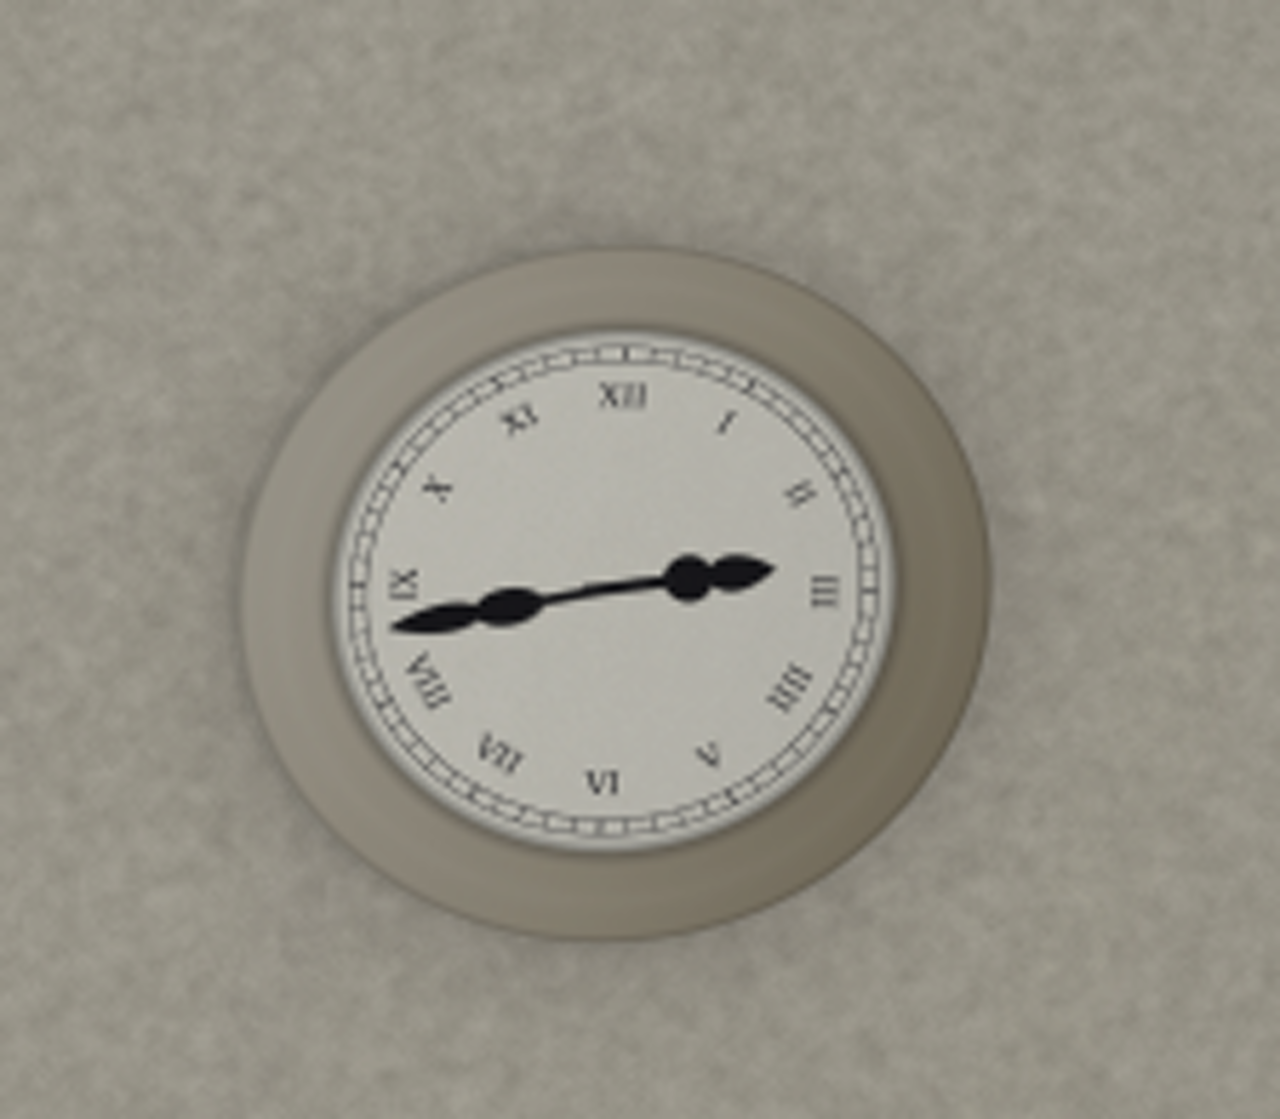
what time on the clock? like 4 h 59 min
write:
2 h 43 min
